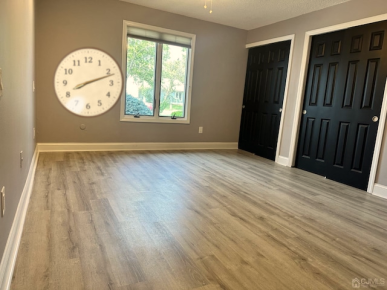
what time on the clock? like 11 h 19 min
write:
8 h 12 min
